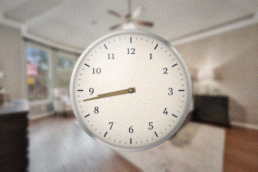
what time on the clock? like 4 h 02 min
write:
8 h 43 min
